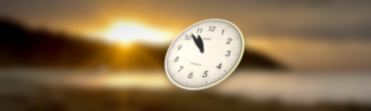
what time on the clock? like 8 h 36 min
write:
10 h 52 min
